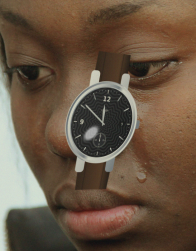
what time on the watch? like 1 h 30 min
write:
11 h 51 min
